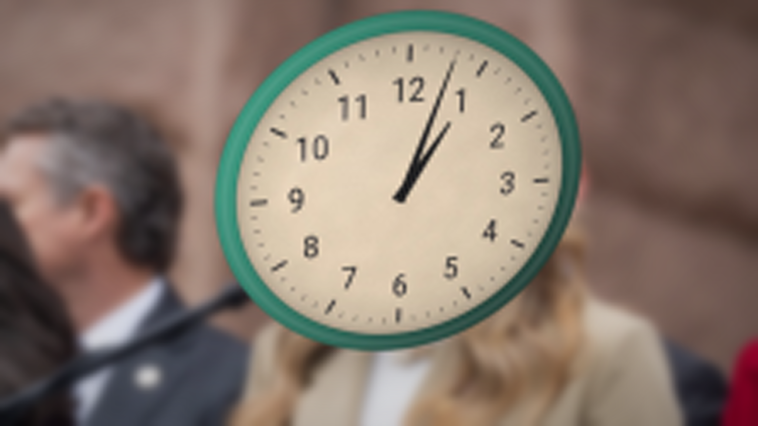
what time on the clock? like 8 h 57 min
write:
1 h 03 min
